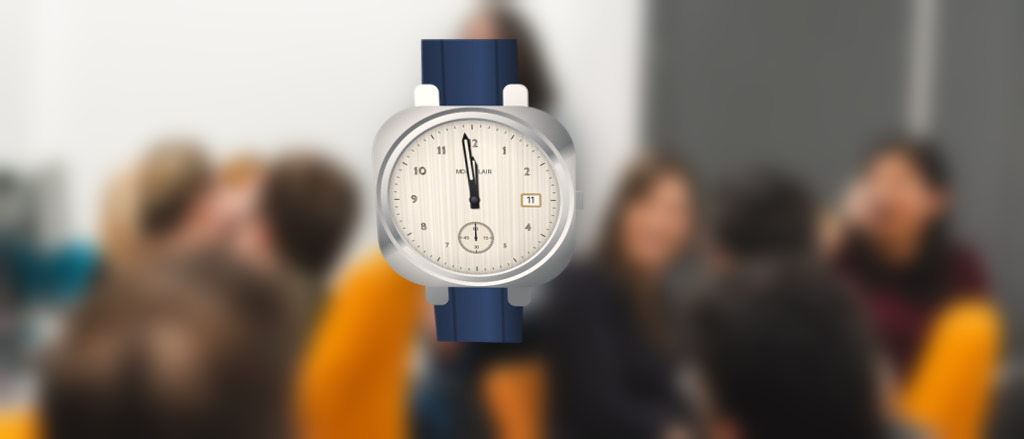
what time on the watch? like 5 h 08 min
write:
11 h 59 min
